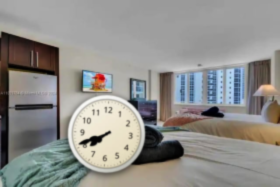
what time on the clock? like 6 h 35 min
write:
7 h 41 min
